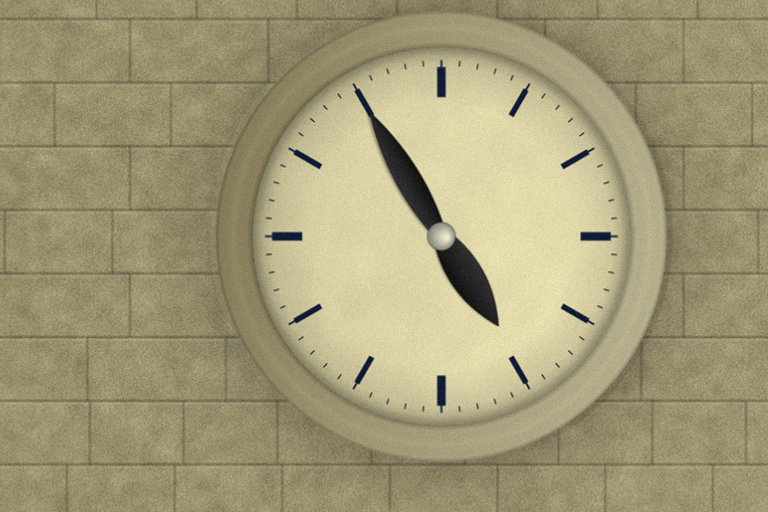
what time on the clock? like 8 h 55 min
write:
4 h 55 min
